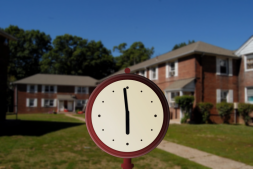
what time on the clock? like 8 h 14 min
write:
5 h 59 min
